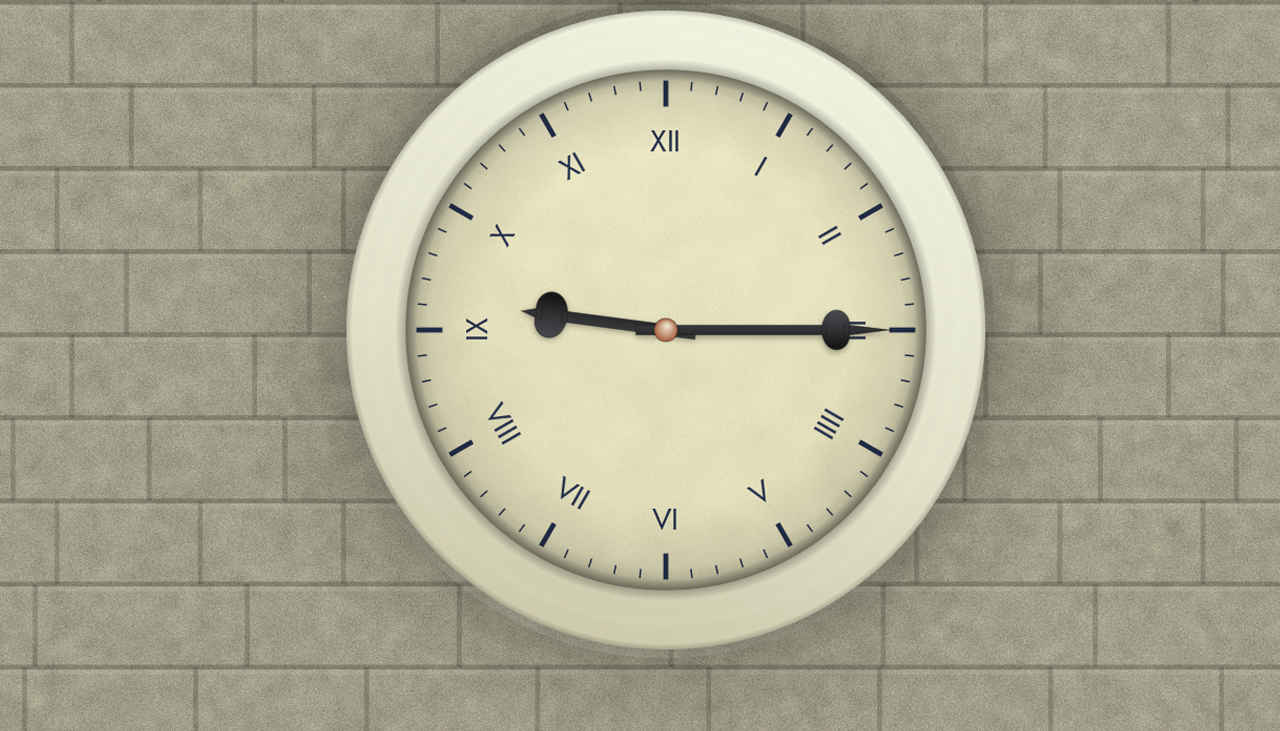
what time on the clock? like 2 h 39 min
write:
9 h 15 min
